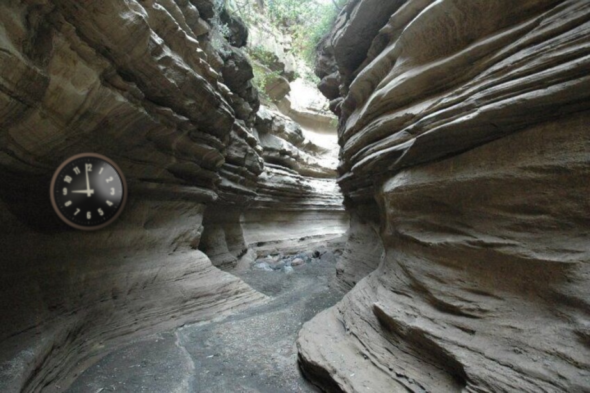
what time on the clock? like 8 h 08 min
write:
8 h 59 min
